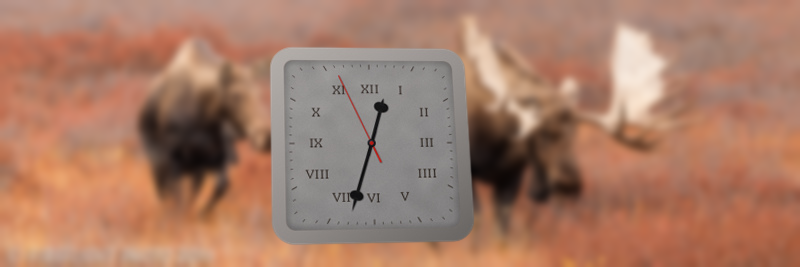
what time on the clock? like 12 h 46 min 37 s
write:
12 h 32 min 56 s
